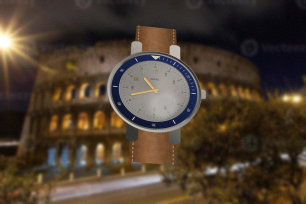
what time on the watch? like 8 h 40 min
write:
10 h 42 min
